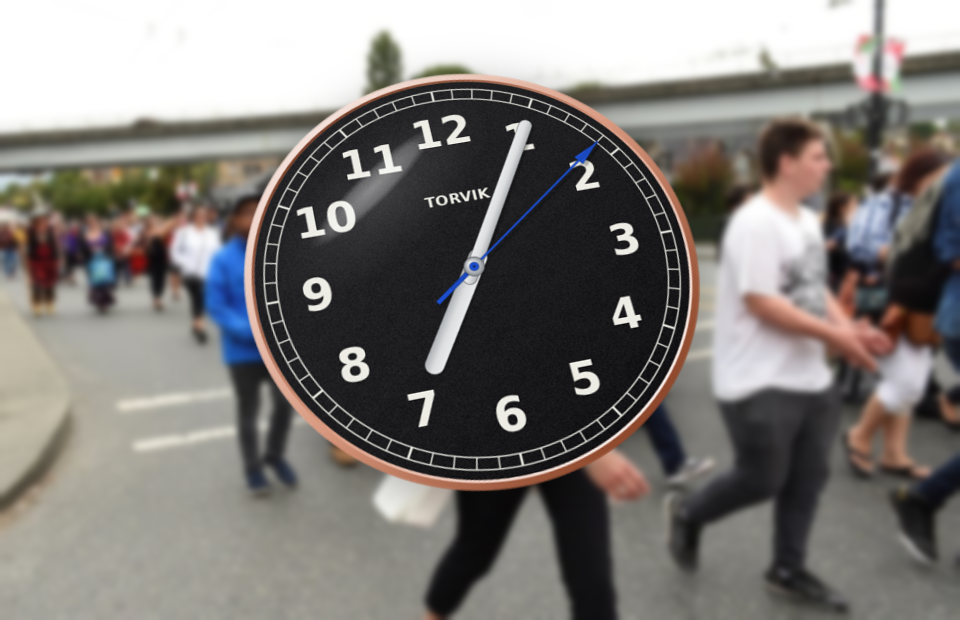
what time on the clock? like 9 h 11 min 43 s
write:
7 h 05 min 09 s
